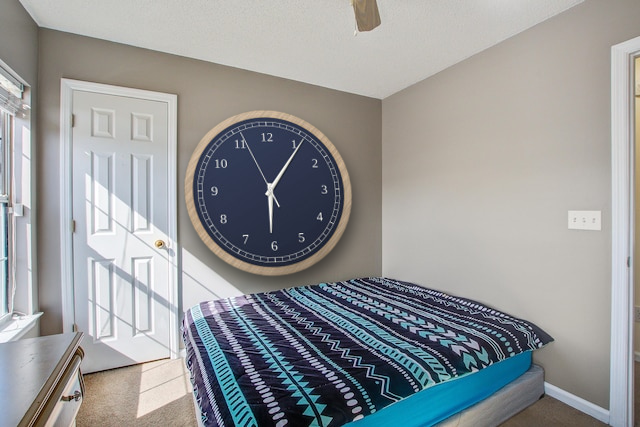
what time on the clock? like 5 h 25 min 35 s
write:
6 h 05 min 56 s
